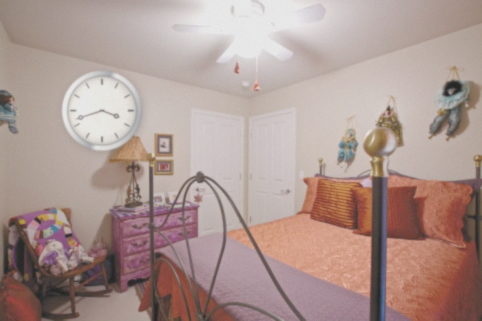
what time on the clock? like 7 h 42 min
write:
3 h 42 min
